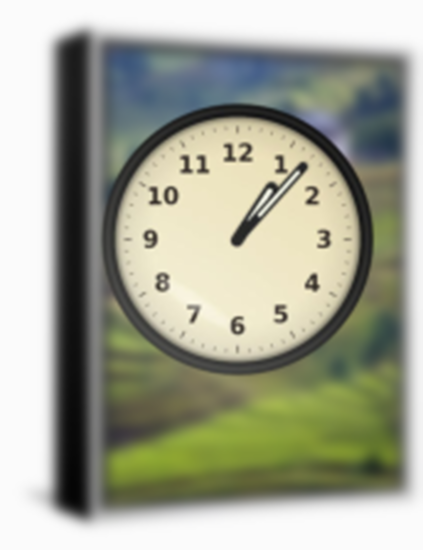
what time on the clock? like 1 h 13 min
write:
1 h 07 min
